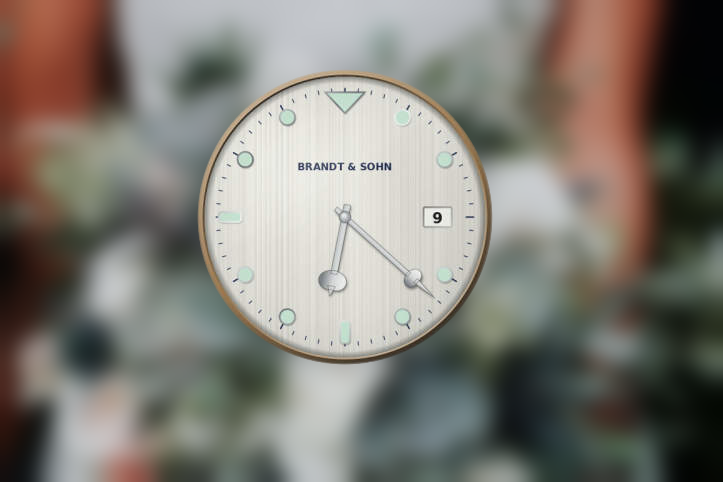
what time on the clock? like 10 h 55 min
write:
6 h 22 min
